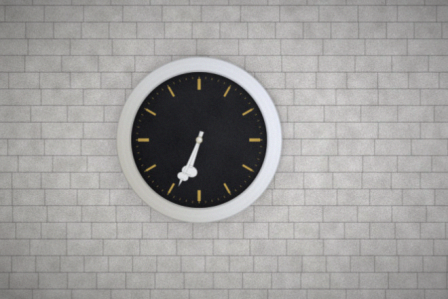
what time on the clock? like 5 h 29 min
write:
6 h 34 min
